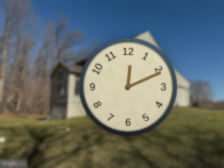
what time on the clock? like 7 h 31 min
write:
12 h 11 min
